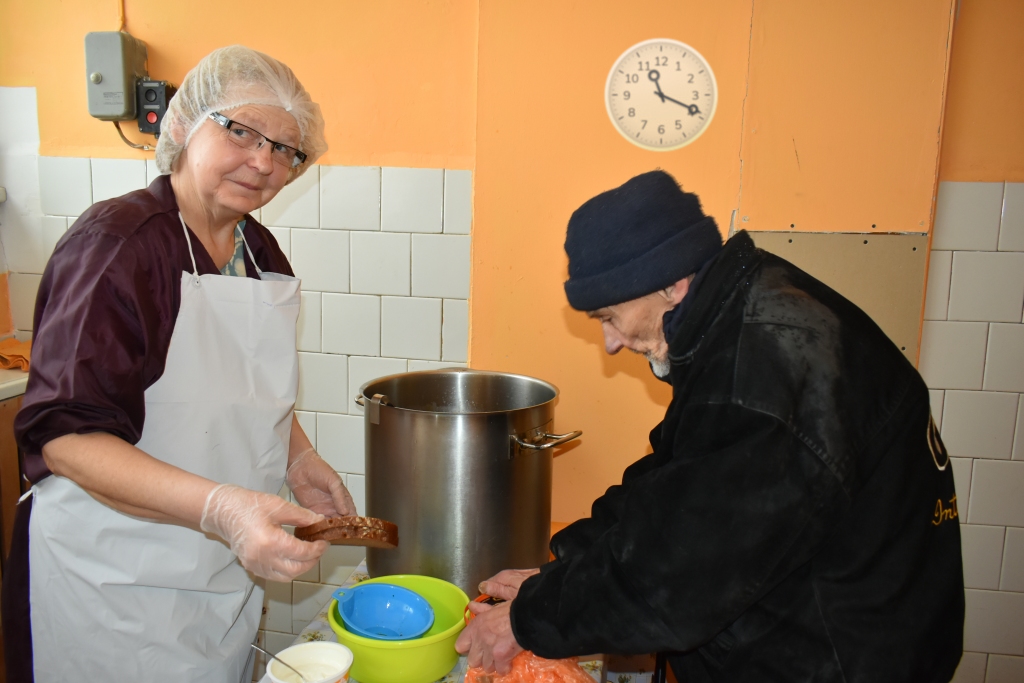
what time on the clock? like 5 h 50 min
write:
11 h 19 min
